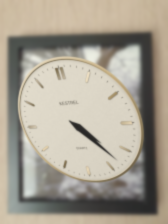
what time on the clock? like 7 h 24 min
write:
4 h 23 min
